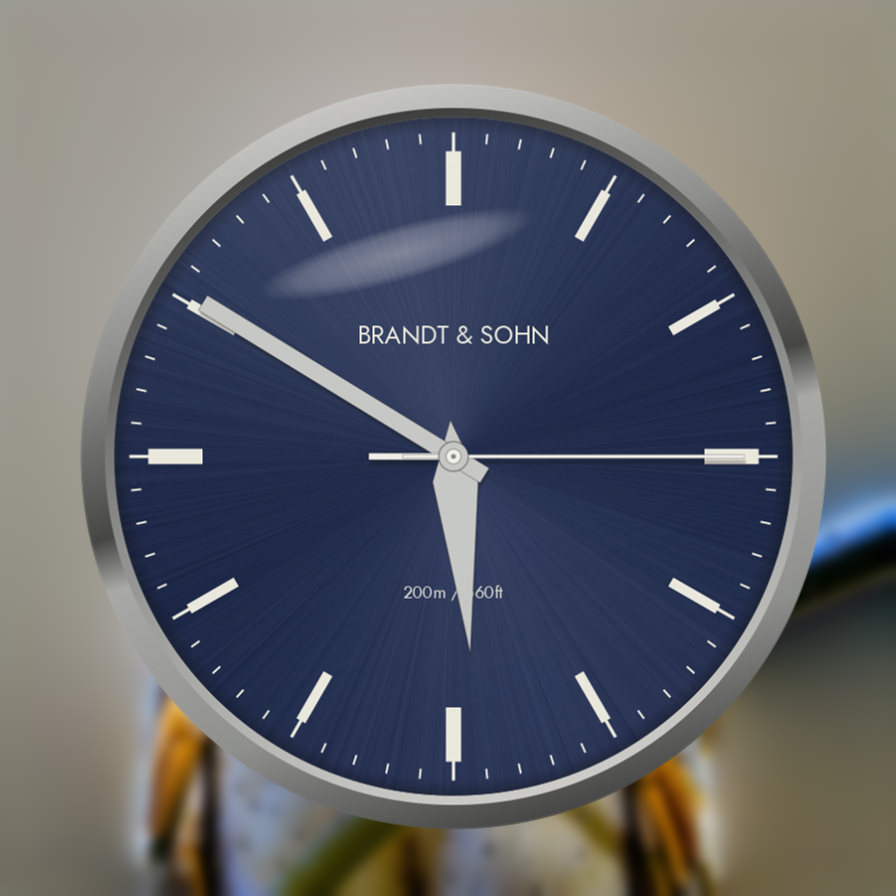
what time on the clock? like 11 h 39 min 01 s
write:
5 h 50 min 15 s
